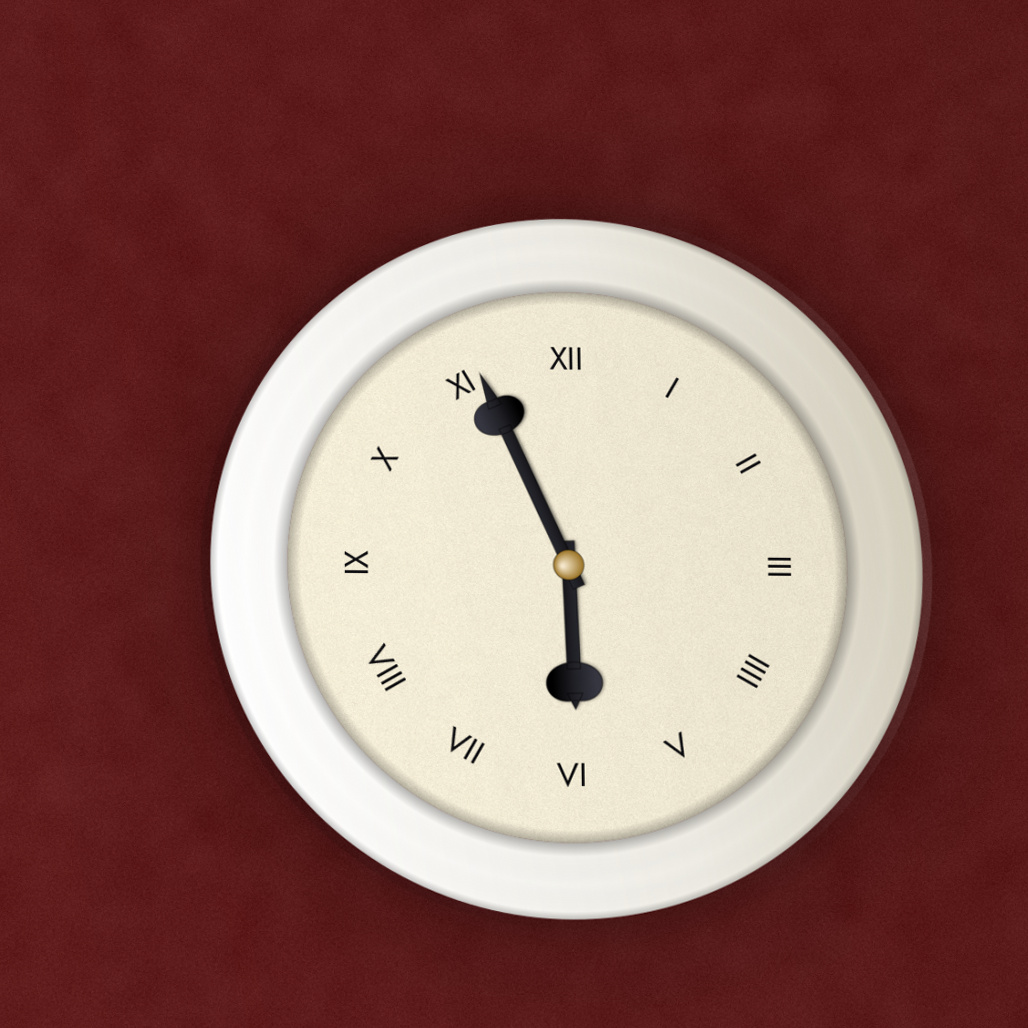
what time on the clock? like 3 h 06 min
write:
5 h 56 min
